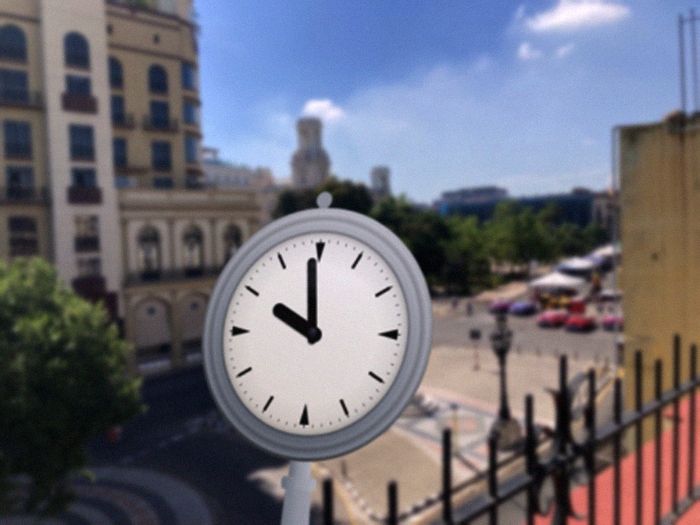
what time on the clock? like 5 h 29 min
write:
9 h 59 min
